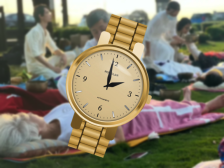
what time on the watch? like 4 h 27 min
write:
1 h 59 min
